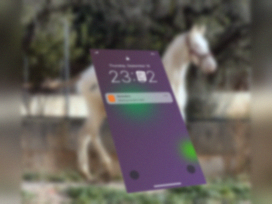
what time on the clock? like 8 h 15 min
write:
23 h 32 min
